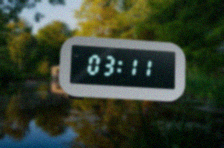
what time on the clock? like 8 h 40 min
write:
3 h 11 min
